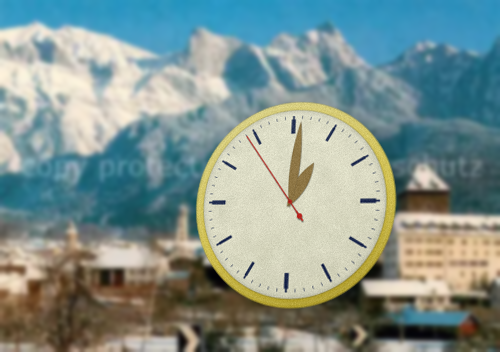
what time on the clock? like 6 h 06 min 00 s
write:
1 h 00 min 54 s
